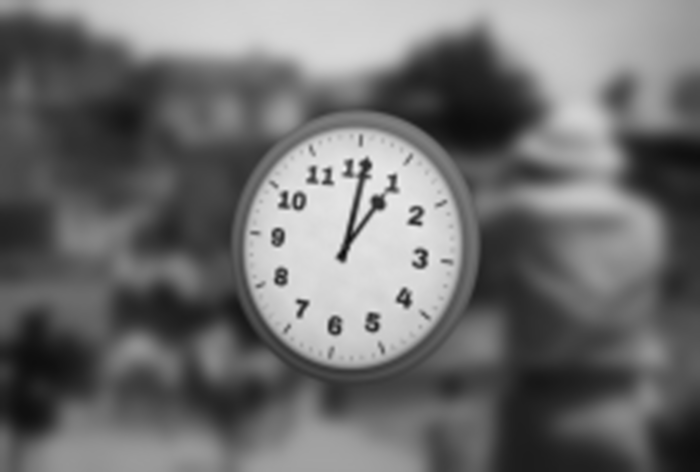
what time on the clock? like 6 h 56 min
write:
1 h 01 min
